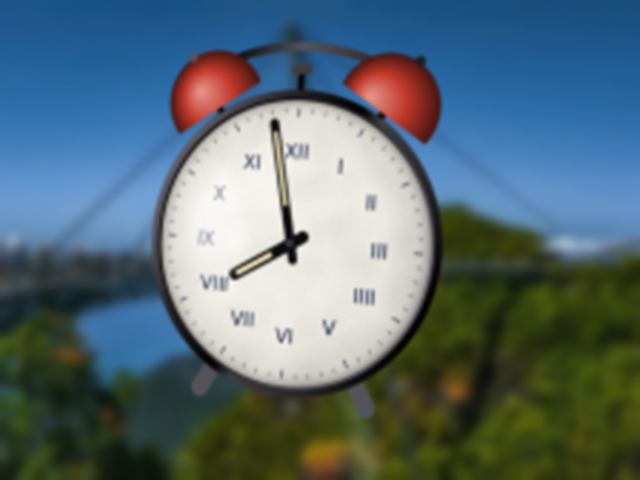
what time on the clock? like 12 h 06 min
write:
7 h 58 min
